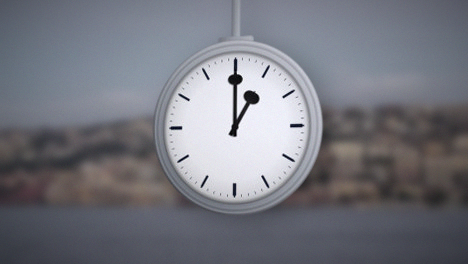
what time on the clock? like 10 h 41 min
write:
1 h 00 min
